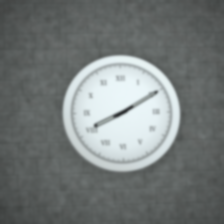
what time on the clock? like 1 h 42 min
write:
8 h 10 min
